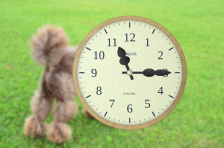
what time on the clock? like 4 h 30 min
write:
11 h 15 min
